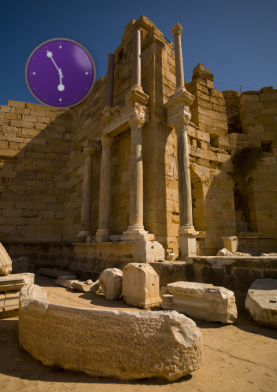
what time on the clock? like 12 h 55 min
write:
5 h 55 min
